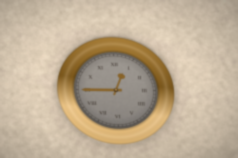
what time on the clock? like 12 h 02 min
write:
12 h 45 min
